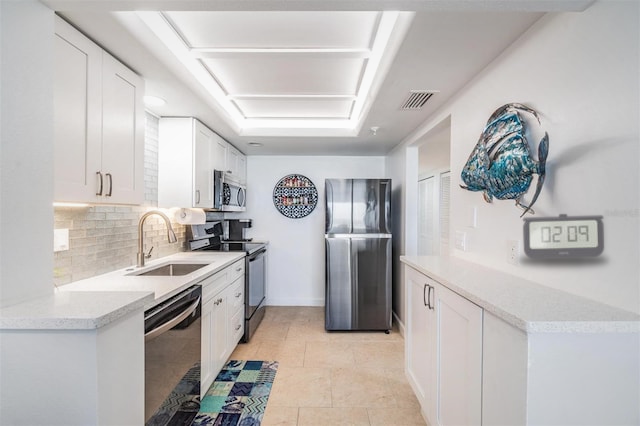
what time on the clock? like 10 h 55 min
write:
2 h 09 min
